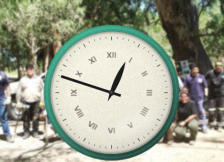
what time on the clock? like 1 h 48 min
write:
12 h 48 min
